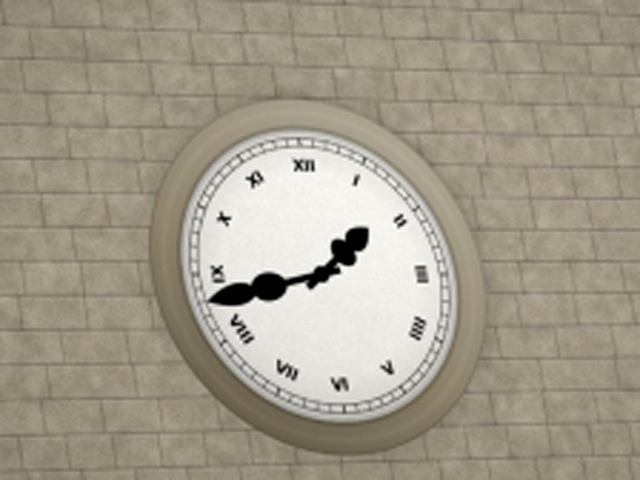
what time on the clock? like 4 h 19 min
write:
1 h 43 min
